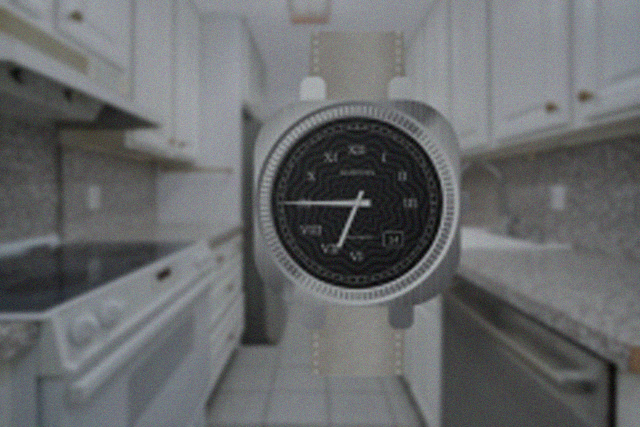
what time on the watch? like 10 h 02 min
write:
6 h 45 min
